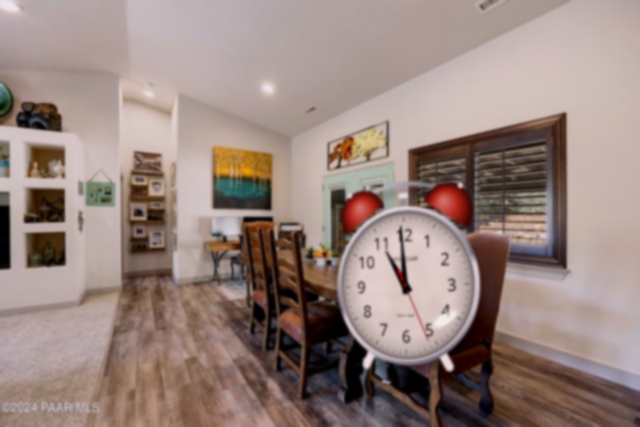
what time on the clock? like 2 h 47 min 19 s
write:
10 h 59 min 26 s
